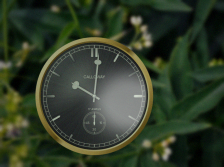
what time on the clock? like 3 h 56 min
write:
10 h 01 min
